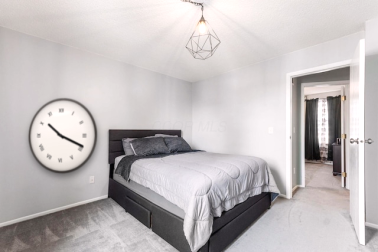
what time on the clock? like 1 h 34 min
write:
10 h 19 min
